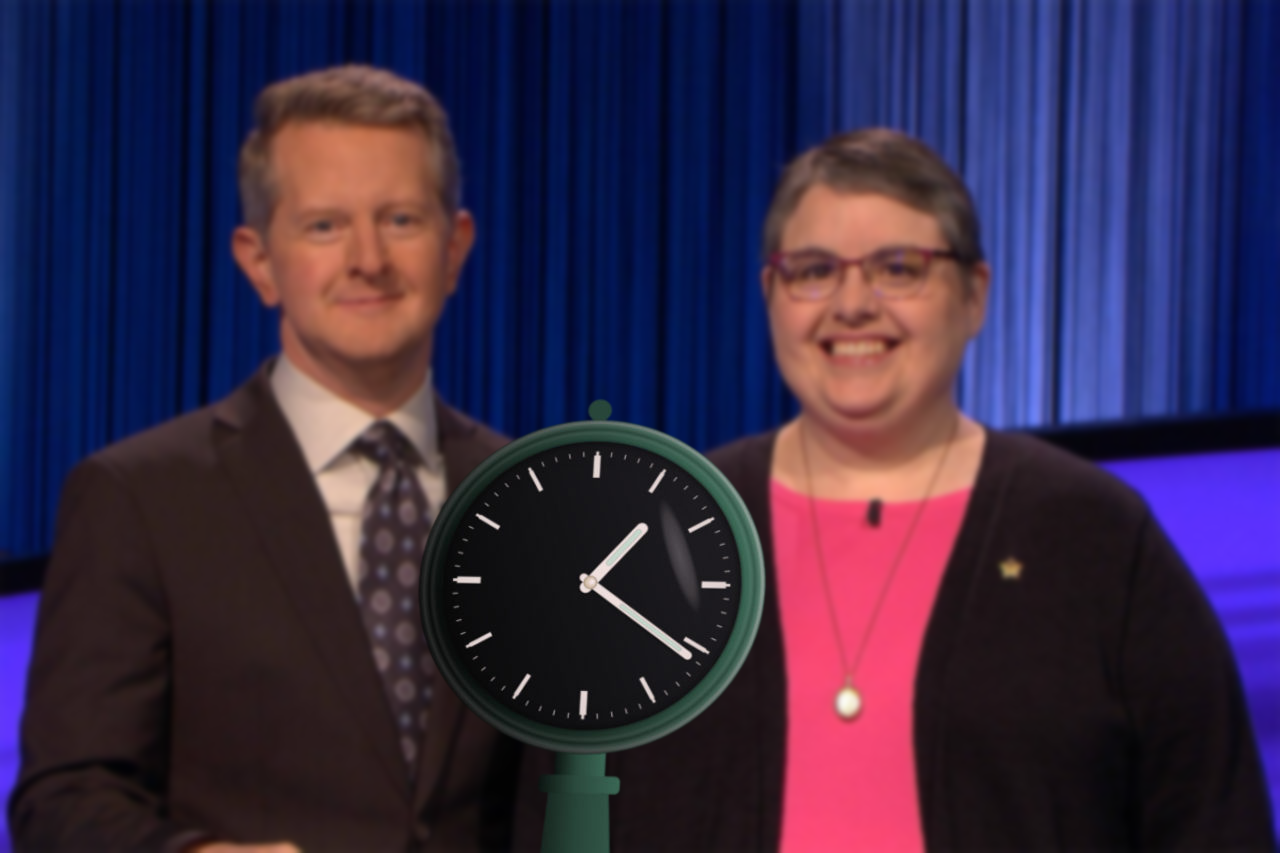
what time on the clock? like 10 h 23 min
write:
1 h 21 min
